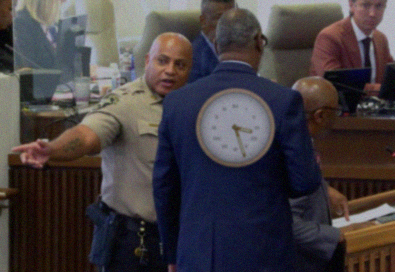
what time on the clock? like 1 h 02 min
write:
3 h 27 min
